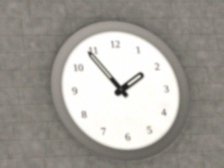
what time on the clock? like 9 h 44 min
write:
1 h 54 min
